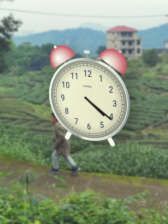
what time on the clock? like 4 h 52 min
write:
4 h 21 min
